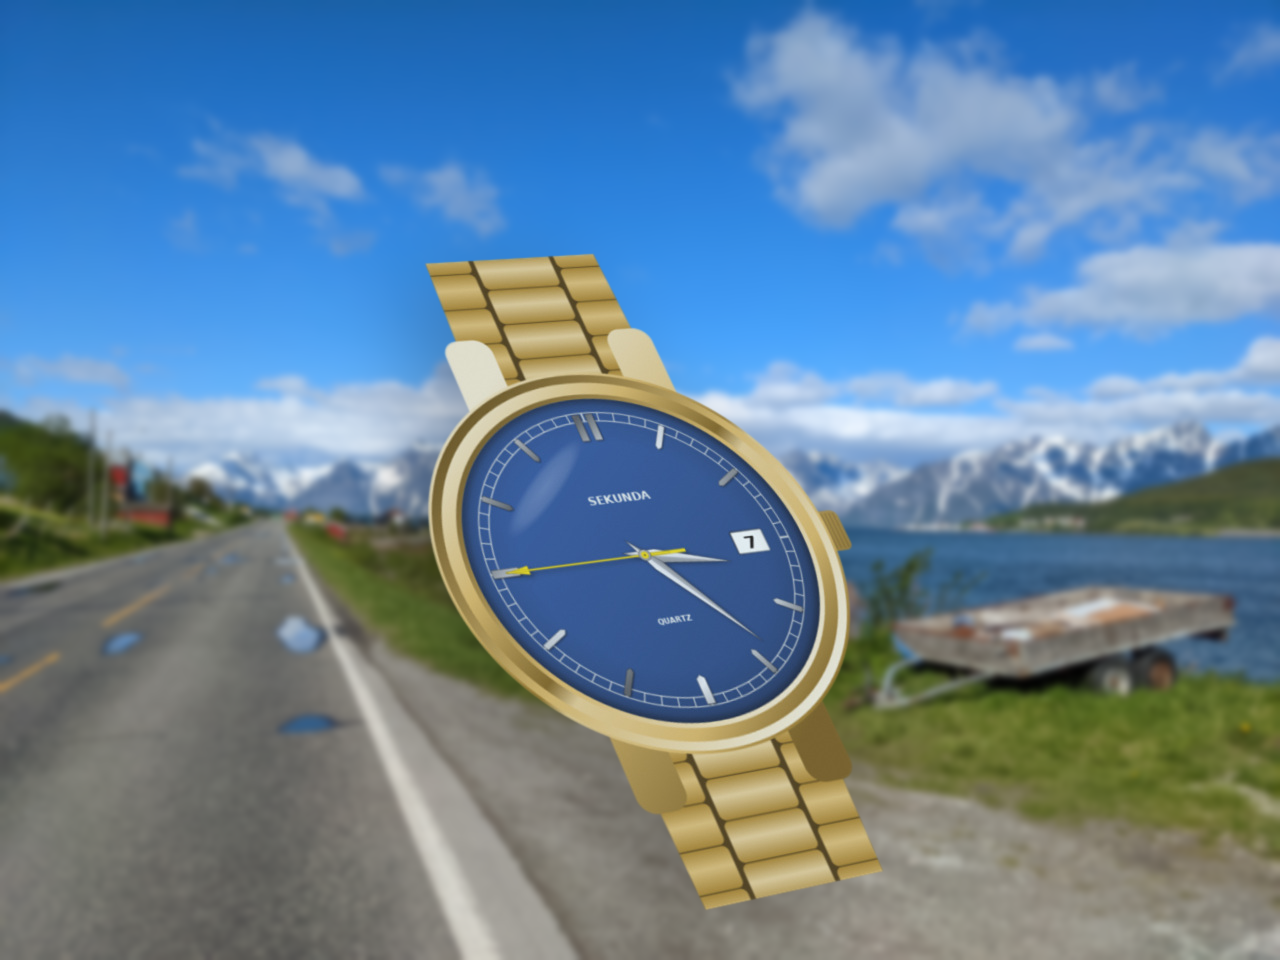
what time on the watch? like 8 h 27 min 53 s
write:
3 h 23 min 45 s
